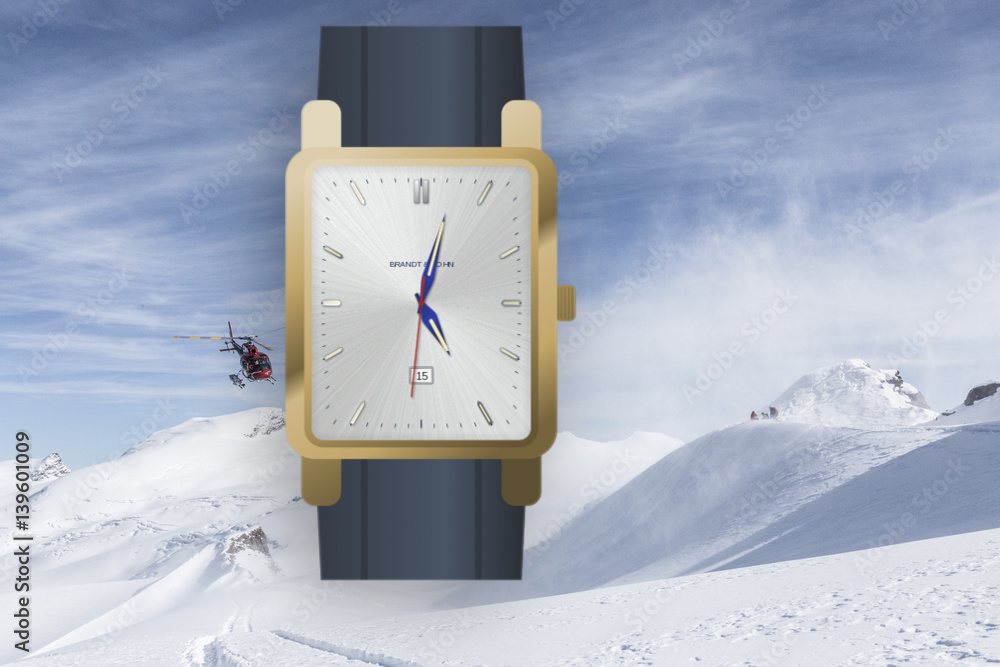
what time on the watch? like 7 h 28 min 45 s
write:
5 h 02 min 31 s
